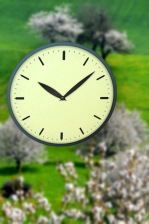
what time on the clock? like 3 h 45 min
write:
10 h 08 min
